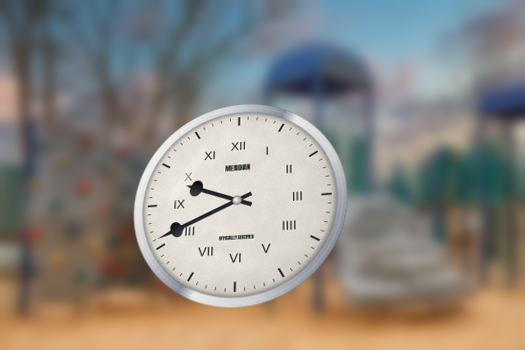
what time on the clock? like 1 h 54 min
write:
9 h 41 min
